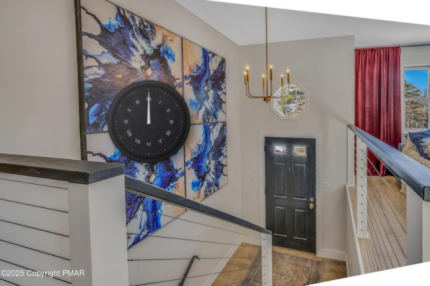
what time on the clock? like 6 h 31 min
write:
12 h 00 min
